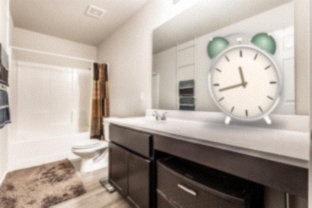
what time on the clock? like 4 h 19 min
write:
11 h 43 min
